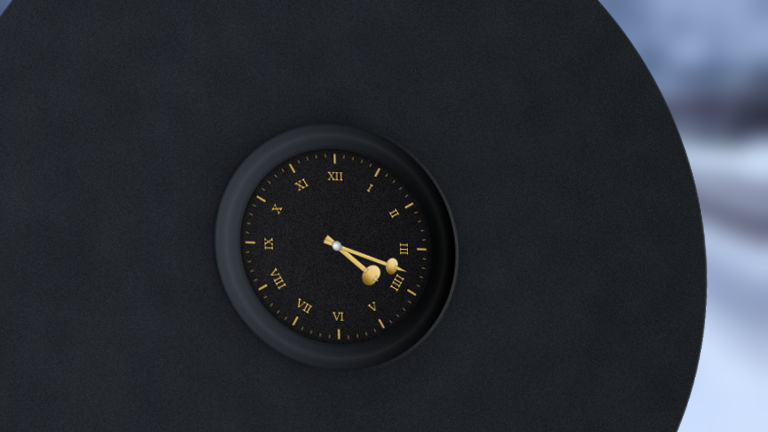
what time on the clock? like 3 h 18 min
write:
4 h 18 min
